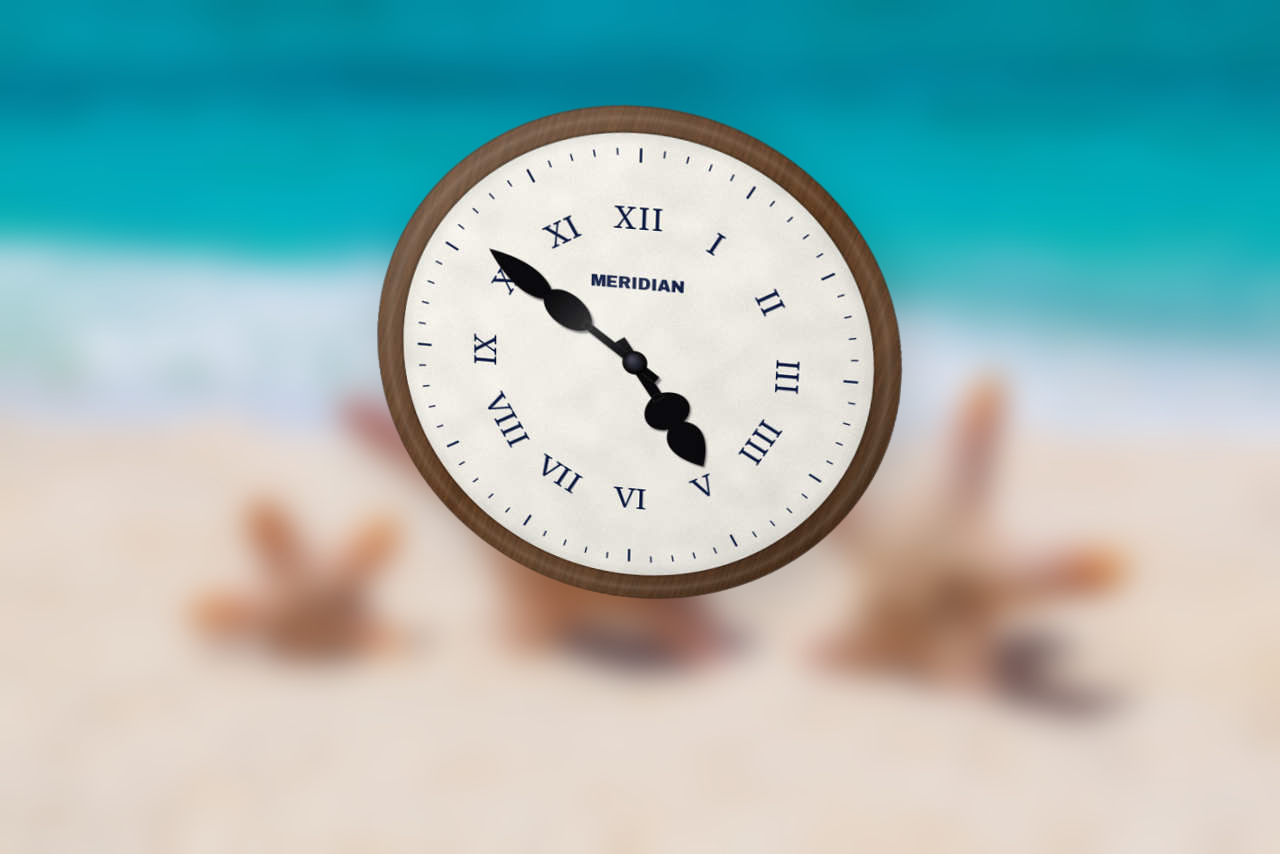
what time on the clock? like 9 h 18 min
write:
4 h 51 min
